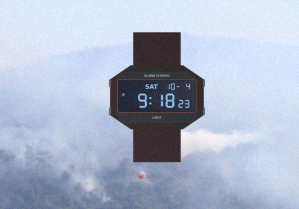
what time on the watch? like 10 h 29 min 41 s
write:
9 h 18 min 23 s
